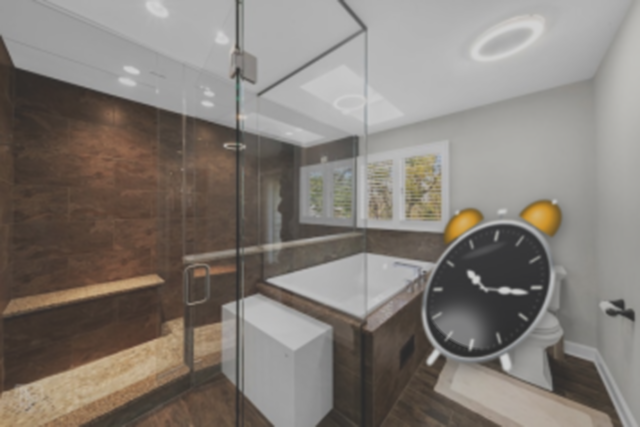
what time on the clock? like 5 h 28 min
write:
10 h 16 min
